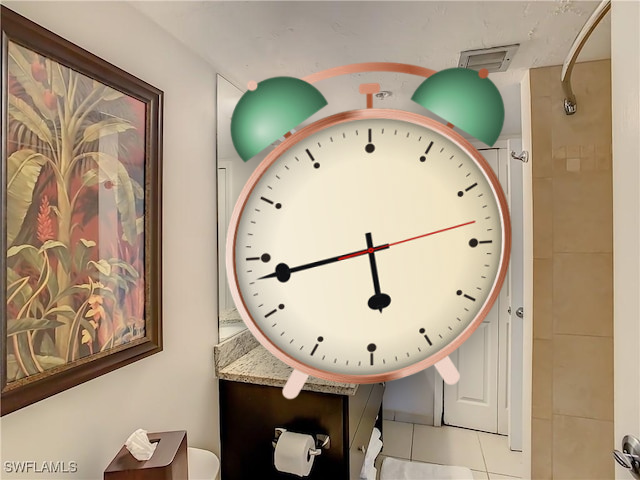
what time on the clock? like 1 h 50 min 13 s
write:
5 h 43 min 13 s
